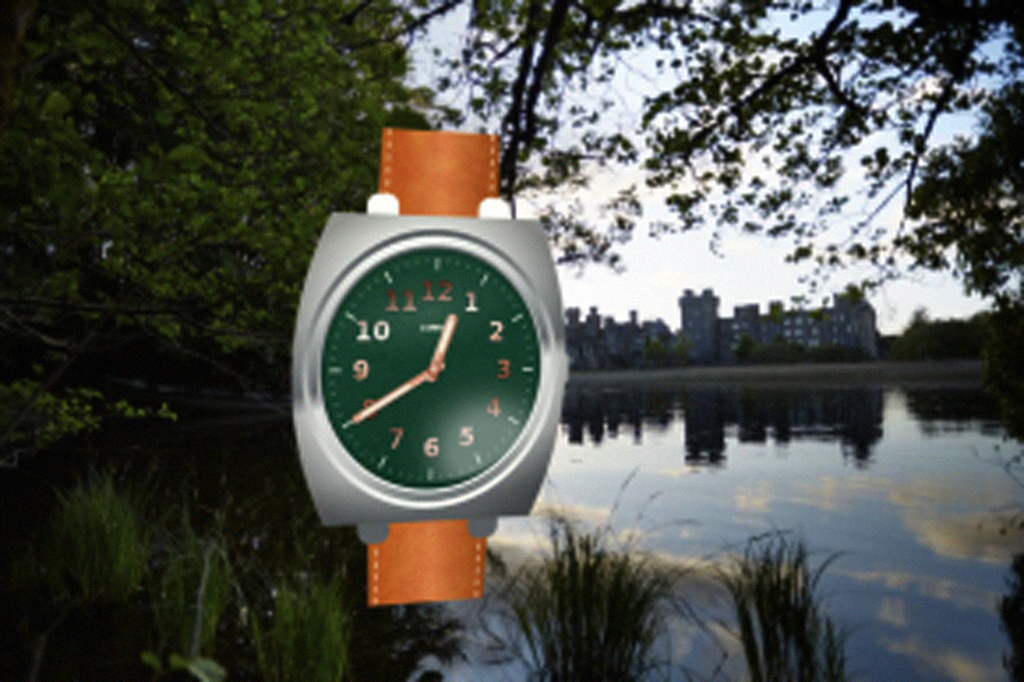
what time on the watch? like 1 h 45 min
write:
12 h 40 min
